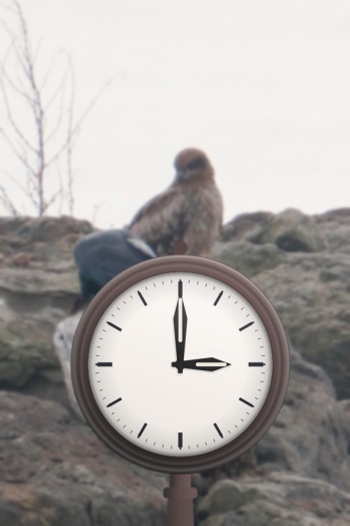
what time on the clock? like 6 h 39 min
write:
3 h 00 min
